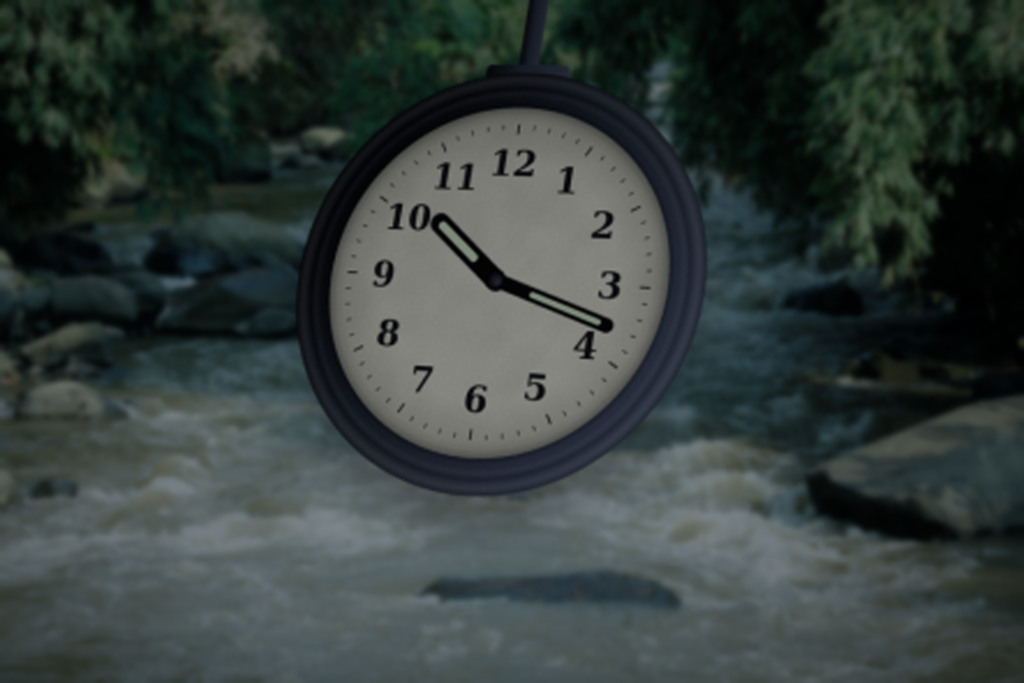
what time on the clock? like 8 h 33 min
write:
10 h 18 min
